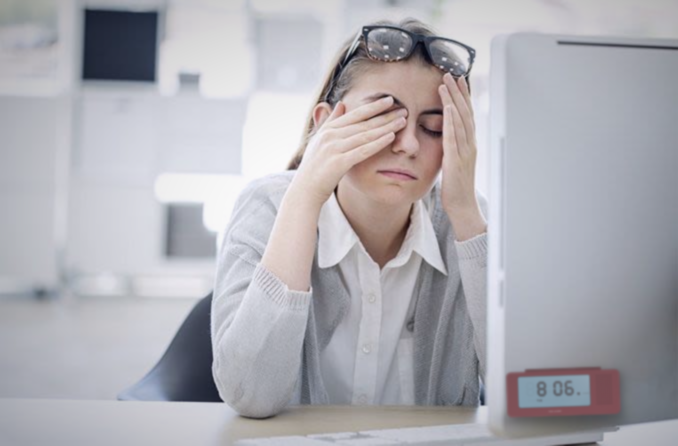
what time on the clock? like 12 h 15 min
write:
8 h 06 min
